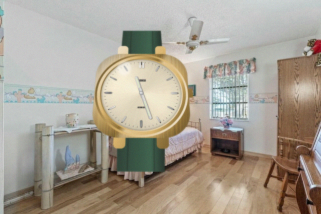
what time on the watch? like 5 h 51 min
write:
11 h 27 min
